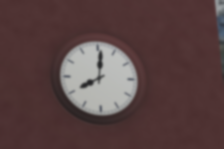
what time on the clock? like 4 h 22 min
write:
8 h 01 min
